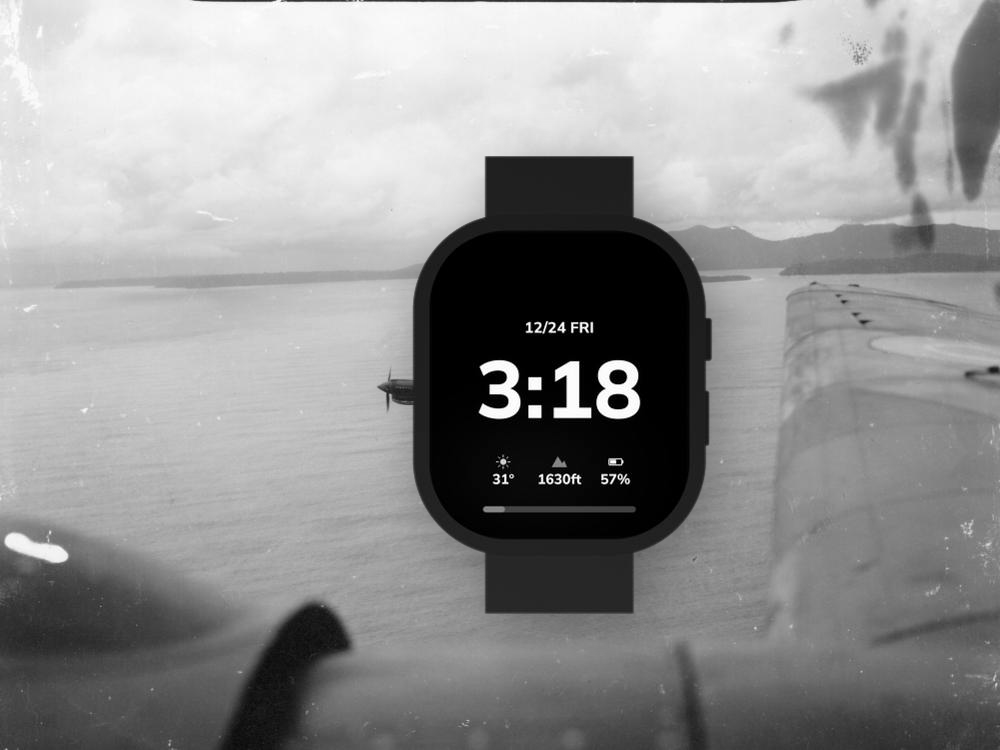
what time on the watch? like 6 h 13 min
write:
3 h 18 min
